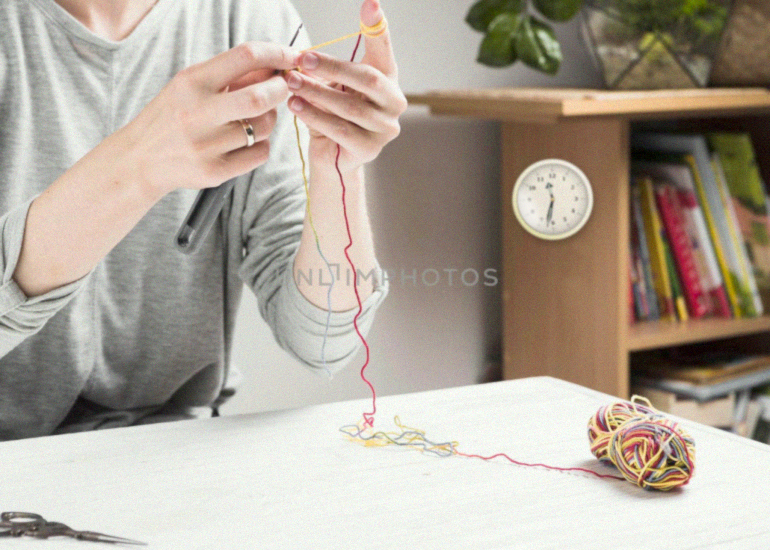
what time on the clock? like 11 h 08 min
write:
11 h 32 min
